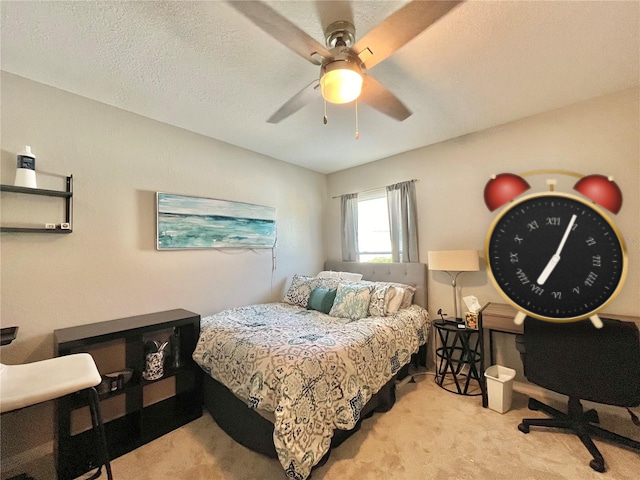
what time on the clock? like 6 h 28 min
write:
7 h 04 min
